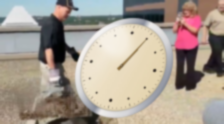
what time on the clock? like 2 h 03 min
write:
1 h 05 min
